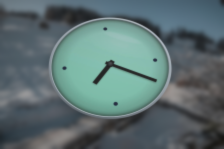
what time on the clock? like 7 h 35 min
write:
7 h 20 min
